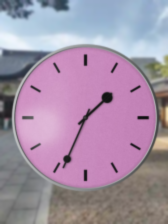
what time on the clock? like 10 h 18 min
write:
1 h 34 min
